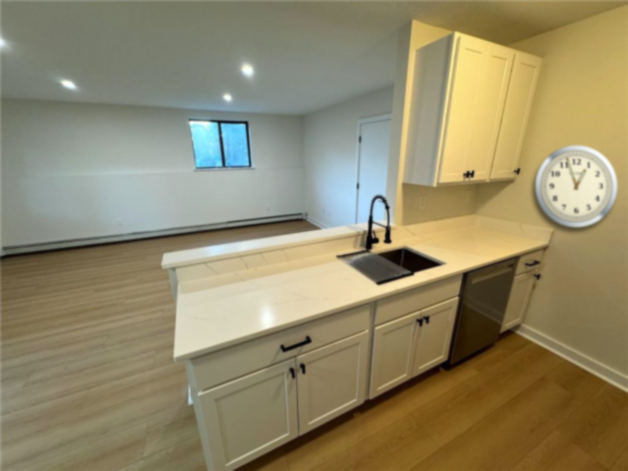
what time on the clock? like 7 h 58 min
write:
12 h 57 min
